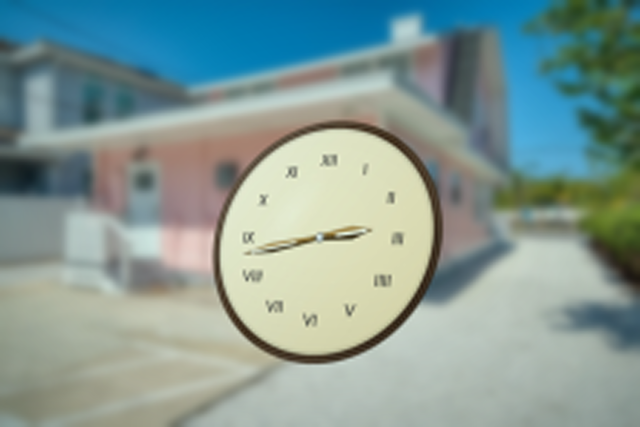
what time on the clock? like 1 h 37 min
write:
2 h 43 min
